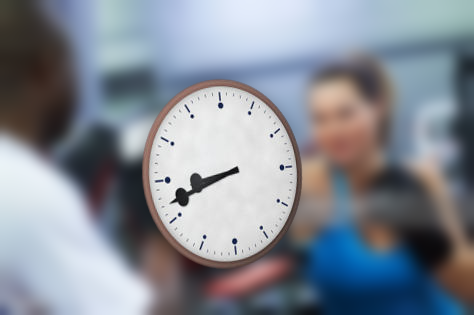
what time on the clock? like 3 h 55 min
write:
8 h 42 min
